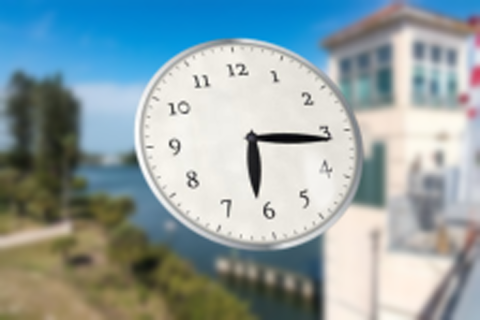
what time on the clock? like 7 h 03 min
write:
6 h 16 min
